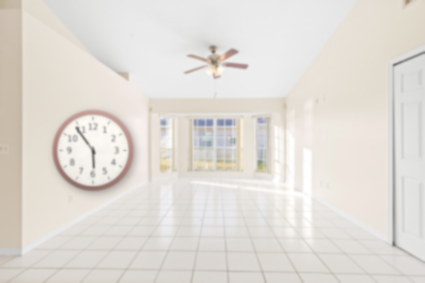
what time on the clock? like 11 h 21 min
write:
5 h 54 min
